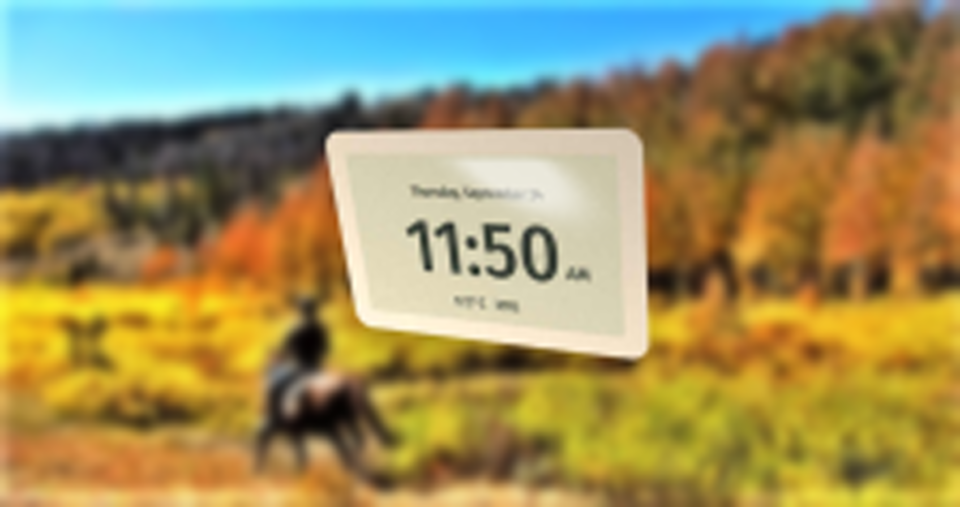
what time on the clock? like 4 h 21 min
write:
11 h 50 min
